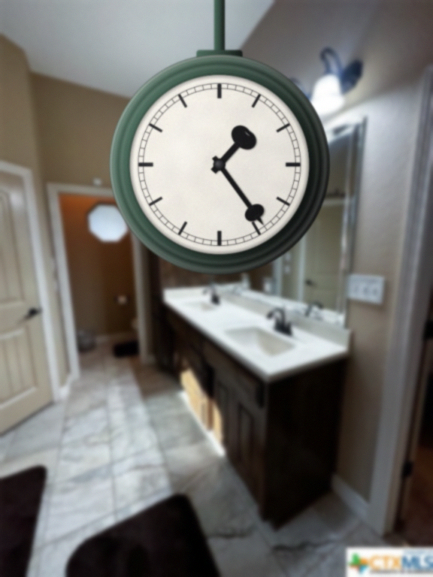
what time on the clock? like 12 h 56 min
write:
1 h 24 min
